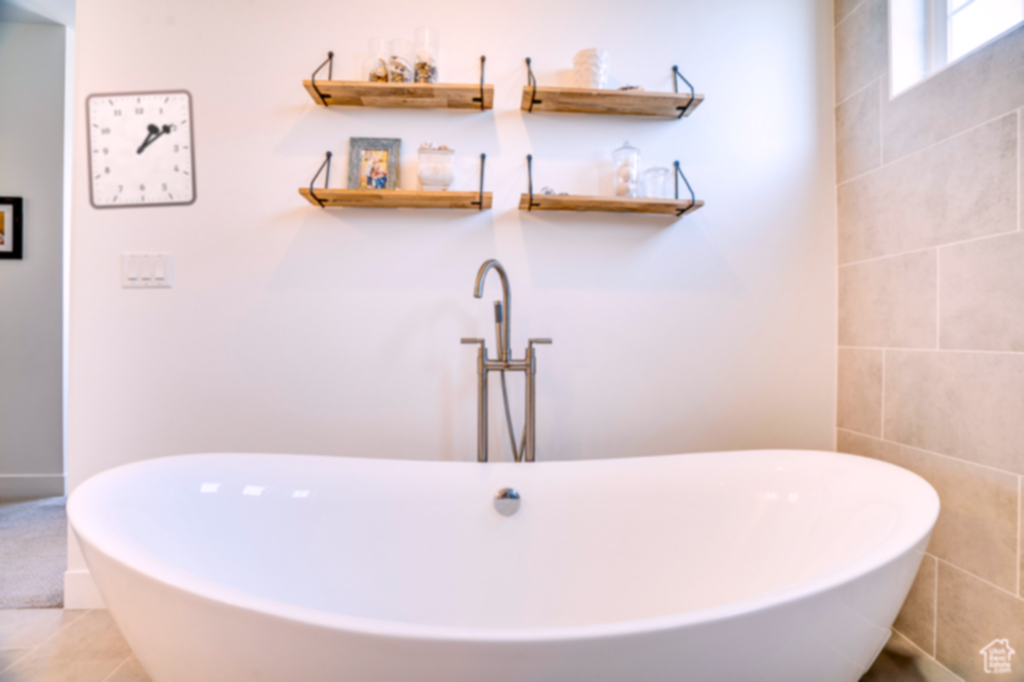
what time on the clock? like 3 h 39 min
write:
1 h 09 min
